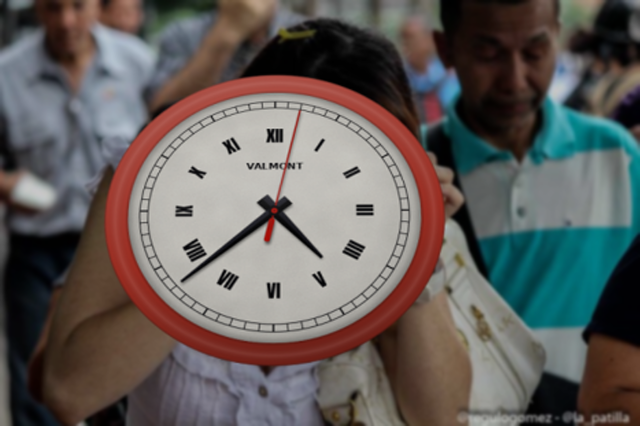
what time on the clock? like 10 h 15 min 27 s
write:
4 h 38 min 02 s
